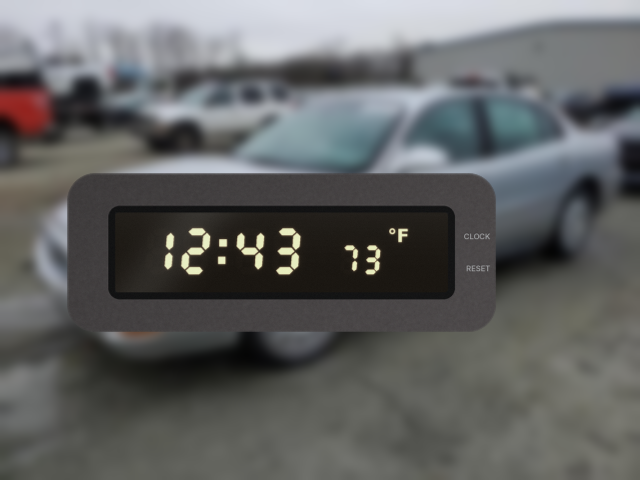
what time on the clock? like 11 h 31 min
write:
12 h 43 min
